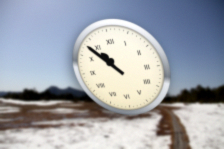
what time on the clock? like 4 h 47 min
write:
10 h 53 min
